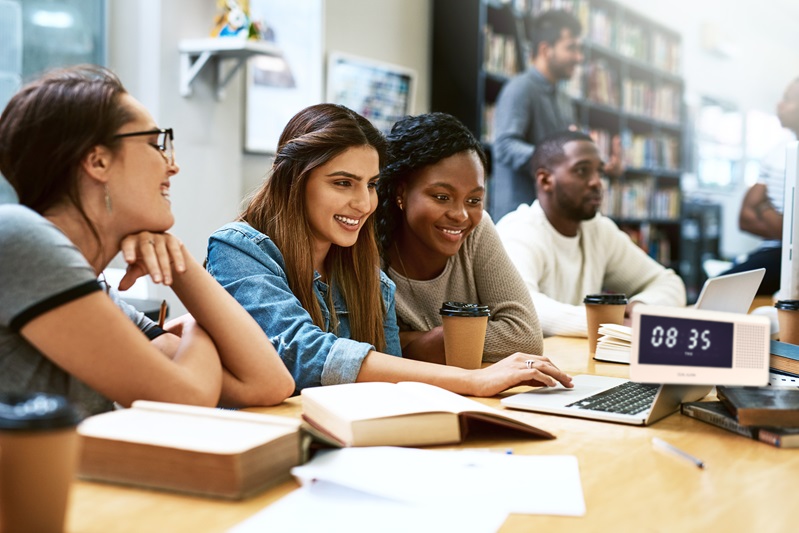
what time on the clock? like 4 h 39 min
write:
8 h 35 min
